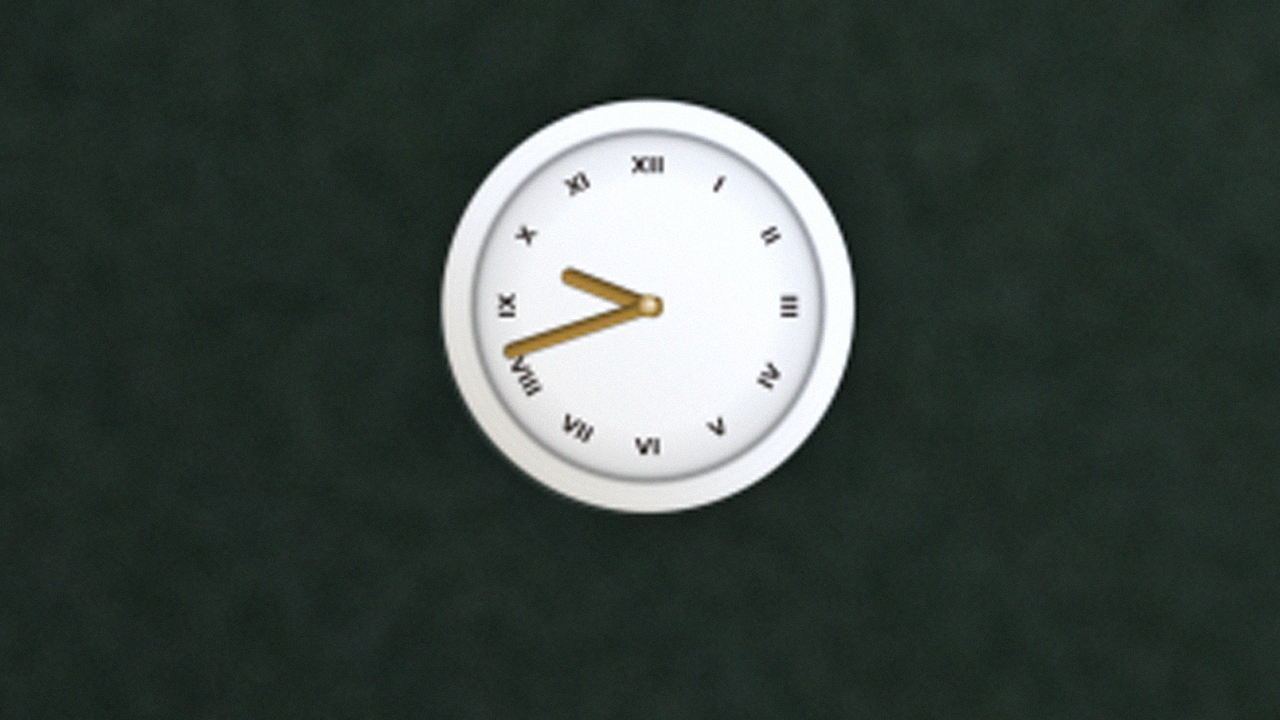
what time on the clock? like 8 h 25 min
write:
9 h 42 min
